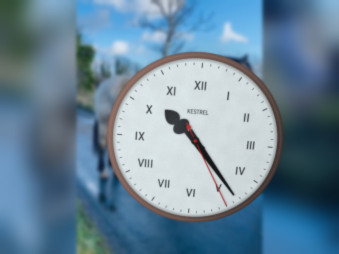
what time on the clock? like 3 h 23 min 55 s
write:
10 h 23 min 25 s
